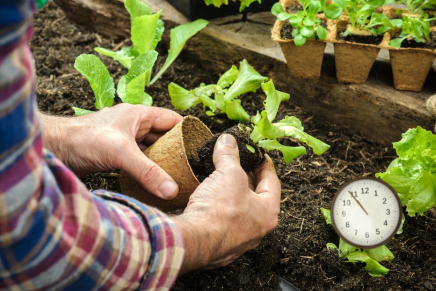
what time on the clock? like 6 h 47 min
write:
10 h 54 min
